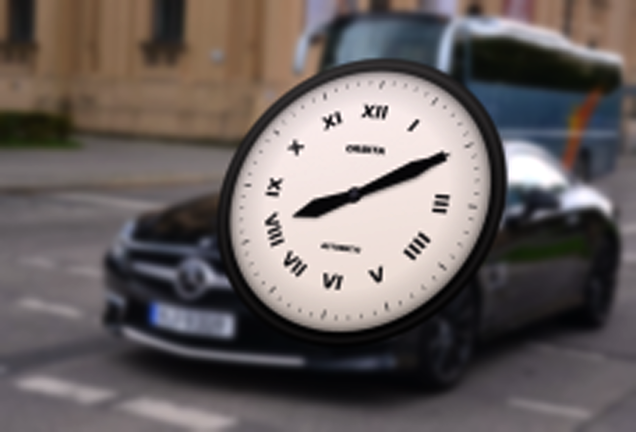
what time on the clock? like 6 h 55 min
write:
8 h 10 min
